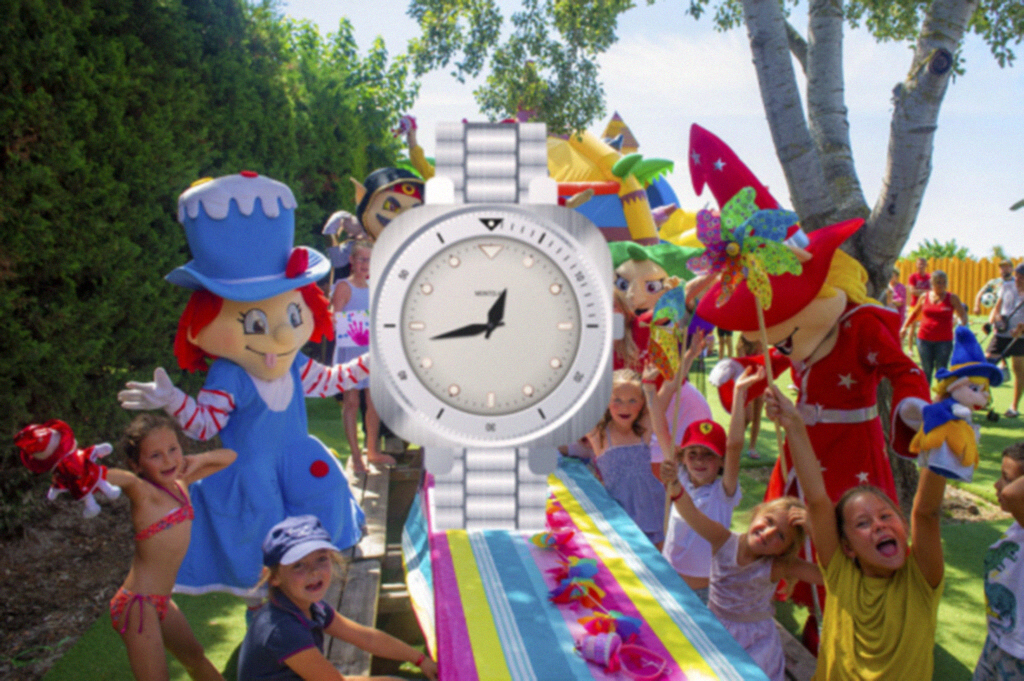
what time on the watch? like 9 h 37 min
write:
12 h 43 min
